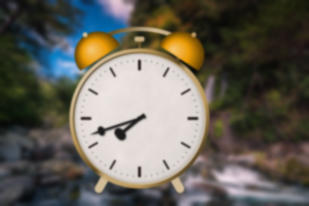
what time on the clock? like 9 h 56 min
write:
7 h 42 min
